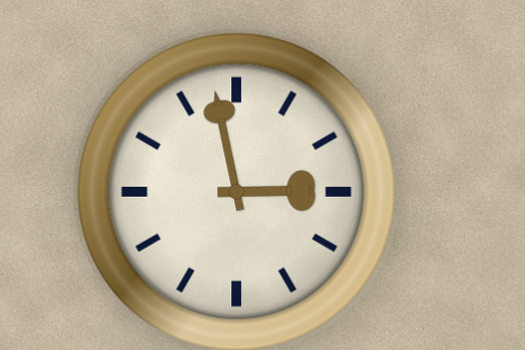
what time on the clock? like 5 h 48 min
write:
2 h 58 min
